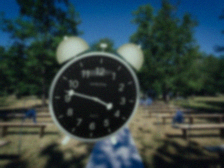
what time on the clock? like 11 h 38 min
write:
3 h 47 min
